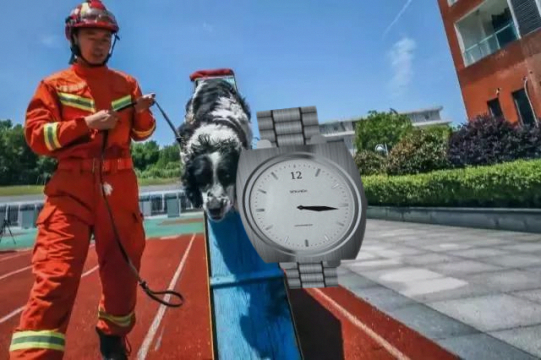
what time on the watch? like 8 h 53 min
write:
3 h 16 min
